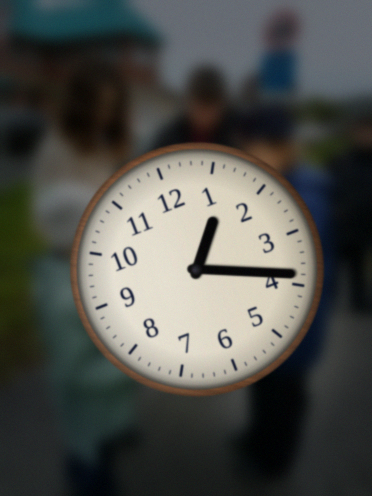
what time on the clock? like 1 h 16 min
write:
1 h 19 min
